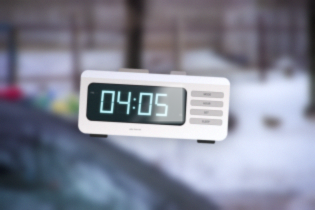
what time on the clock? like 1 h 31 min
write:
4 h 05 min
